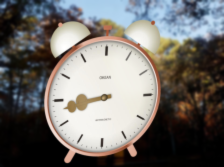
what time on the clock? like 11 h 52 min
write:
8 h 43 min
